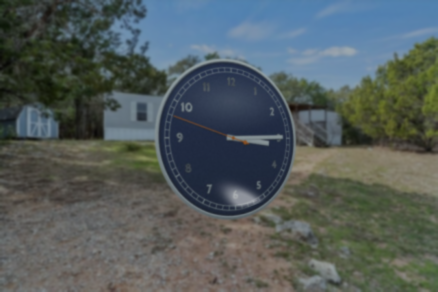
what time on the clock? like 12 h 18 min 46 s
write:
3 h 14 min 48 s
